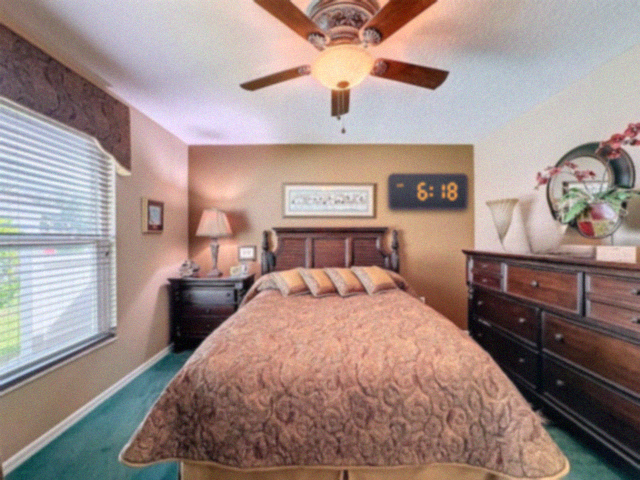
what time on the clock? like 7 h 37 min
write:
6 h 18 min
